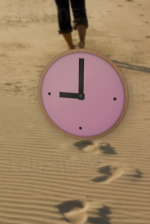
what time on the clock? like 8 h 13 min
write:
9 h 00 min
